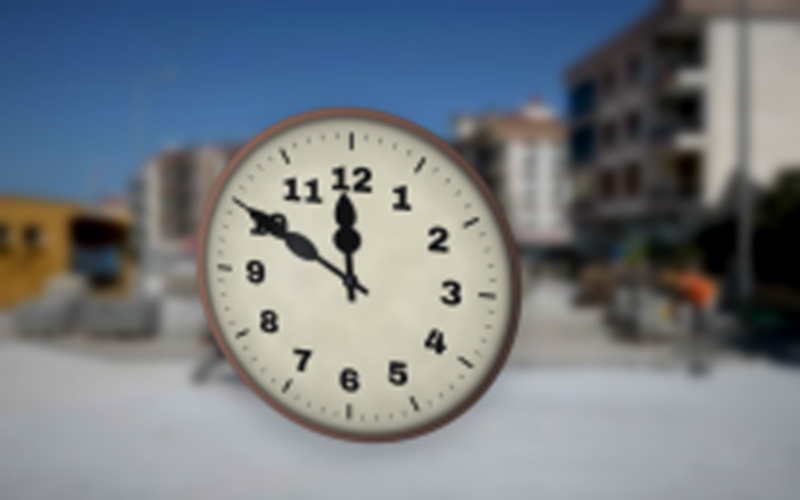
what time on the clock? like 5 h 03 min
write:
11 h 50 min
